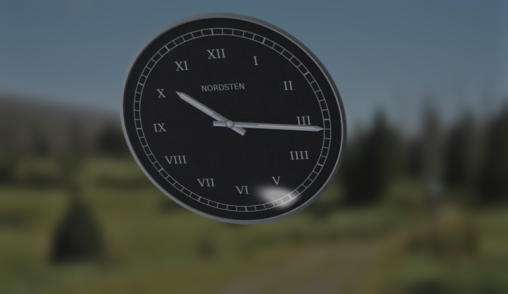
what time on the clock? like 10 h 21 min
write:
10 h 16 min
